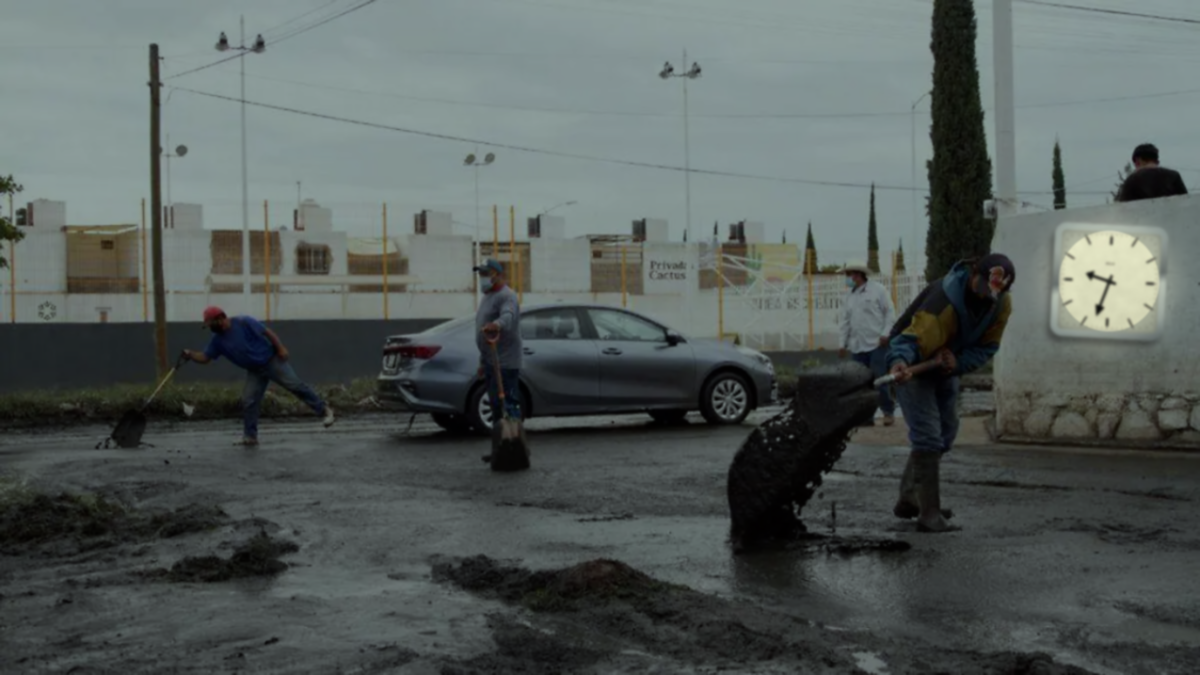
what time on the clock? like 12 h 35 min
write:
9 h 33 min
